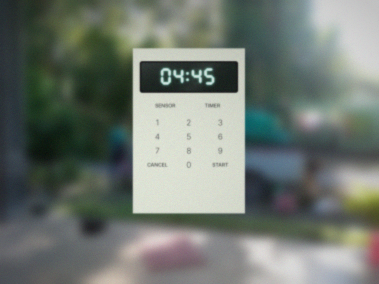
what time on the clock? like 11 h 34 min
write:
4 h 45 min
